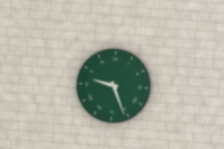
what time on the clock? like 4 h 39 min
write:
9 h 26 min
